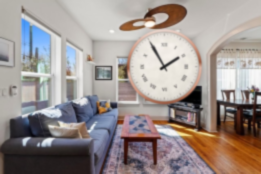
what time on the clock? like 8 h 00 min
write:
1 h 55 min
